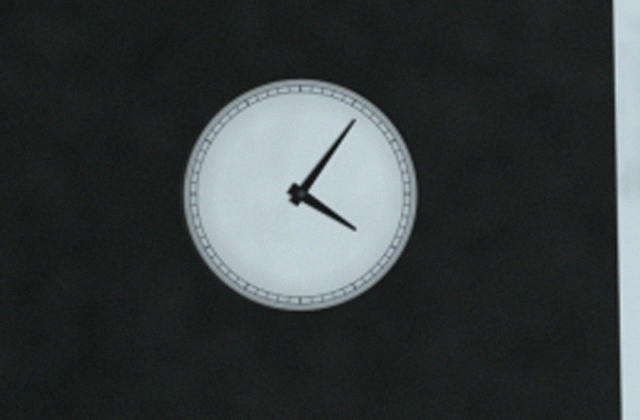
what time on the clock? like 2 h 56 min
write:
4 h 06 min
